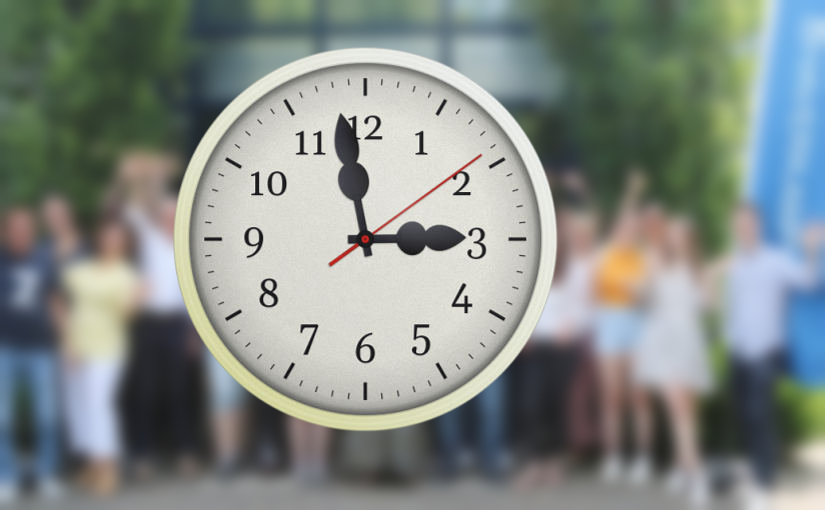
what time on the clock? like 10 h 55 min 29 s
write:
2 h 58 min 09 s
